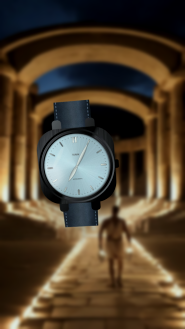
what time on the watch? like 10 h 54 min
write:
7 h 05 min
